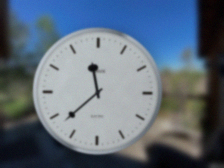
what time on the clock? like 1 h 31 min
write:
11 h 38 min
